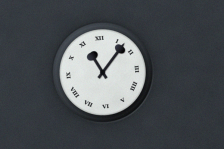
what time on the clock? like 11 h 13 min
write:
11 h 07 min
